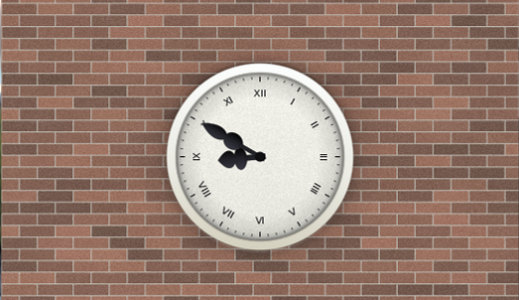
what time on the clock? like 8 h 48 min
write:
8 h 50 min
